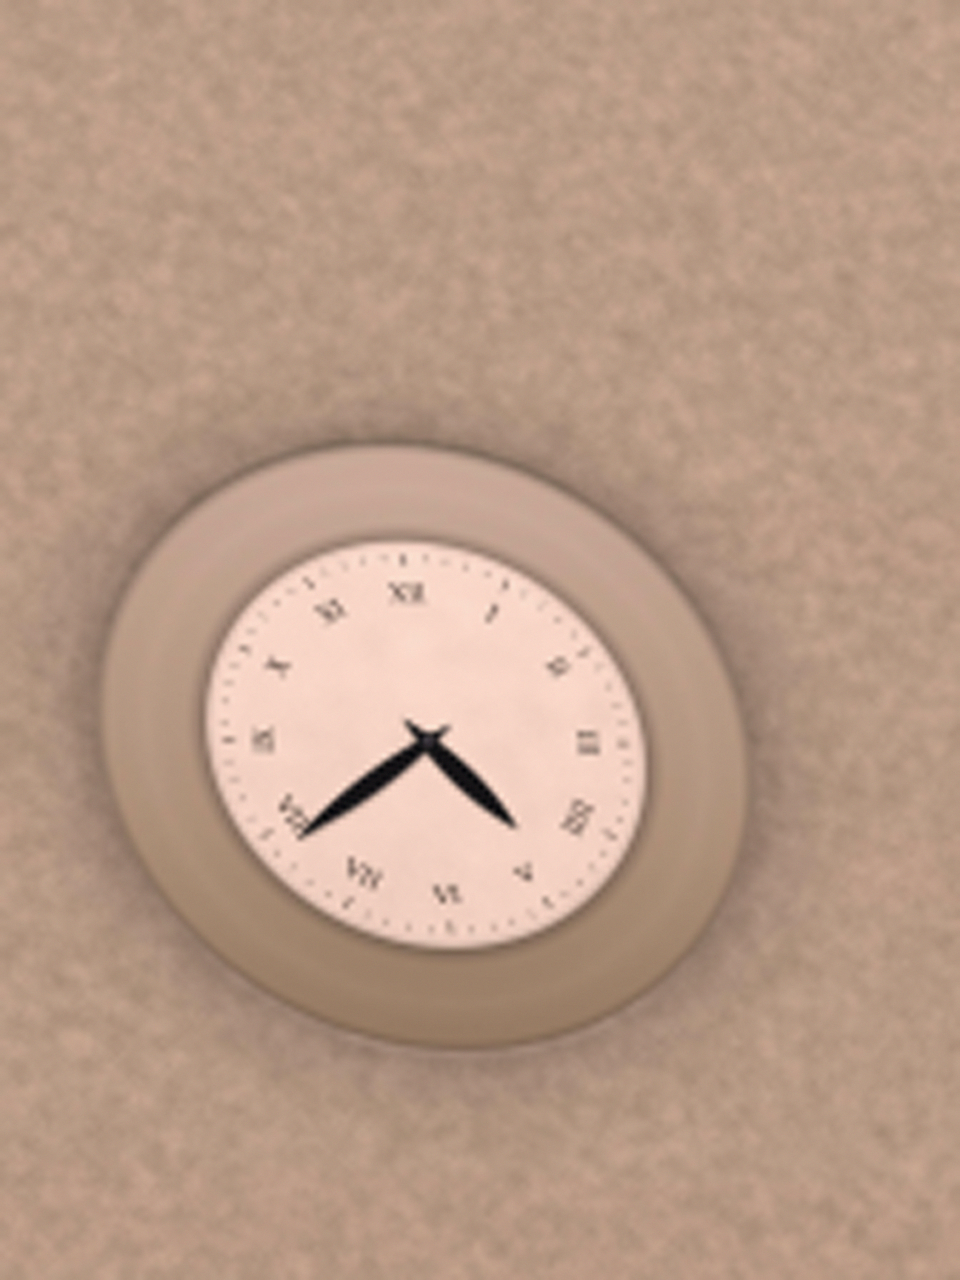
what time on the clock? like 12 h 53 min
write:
4 h 39 min
